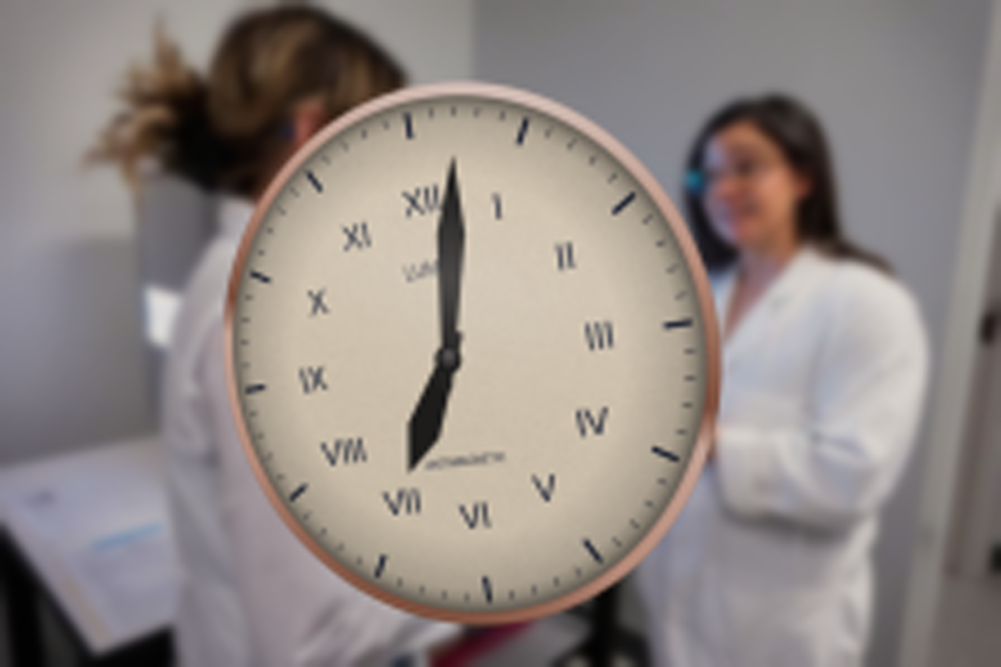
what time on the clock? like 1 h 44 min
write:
7 h 02 min
